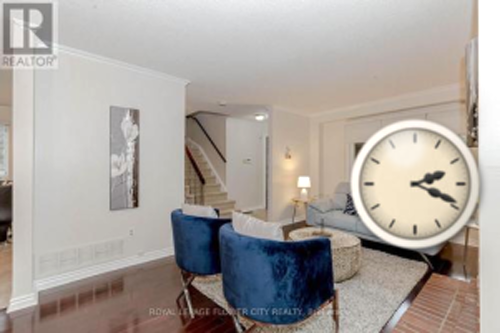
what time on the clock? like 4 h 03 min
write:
2 h 19 min
